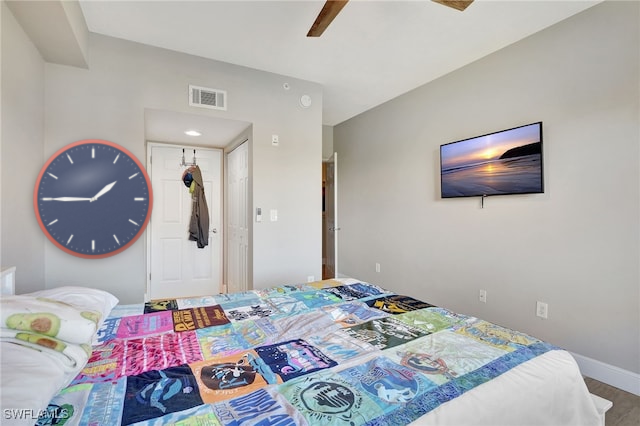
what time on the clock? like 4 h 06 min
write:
1 h 45 min
